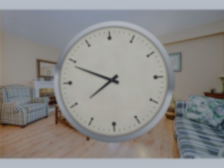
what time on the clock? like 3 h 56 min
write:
7 h 49 min
